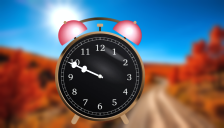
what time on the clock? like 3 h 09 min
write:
9 h 49 min
